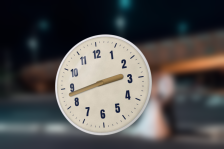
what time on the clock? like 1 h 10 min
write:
2 h 43 min
